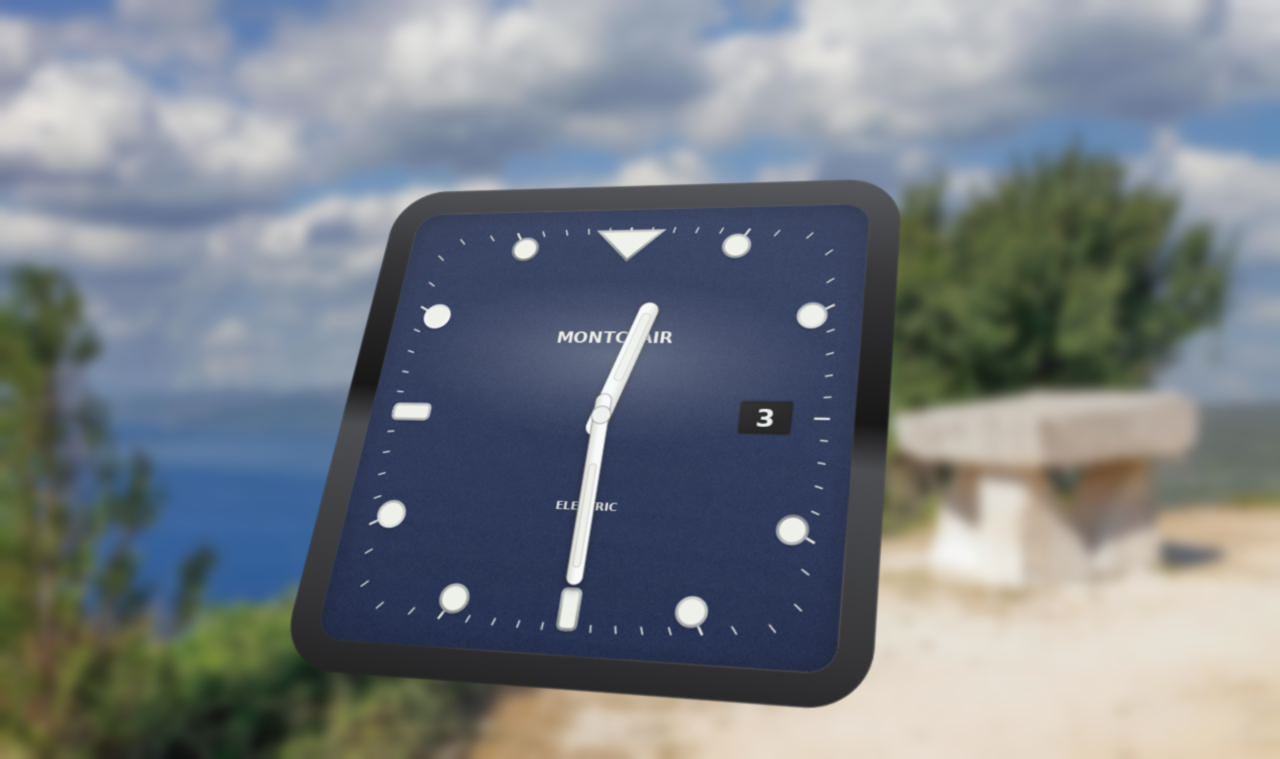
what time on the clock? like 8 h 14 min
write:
12 h 30 min
